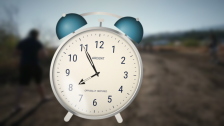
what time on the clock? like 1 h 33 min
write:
7 h 55 min
